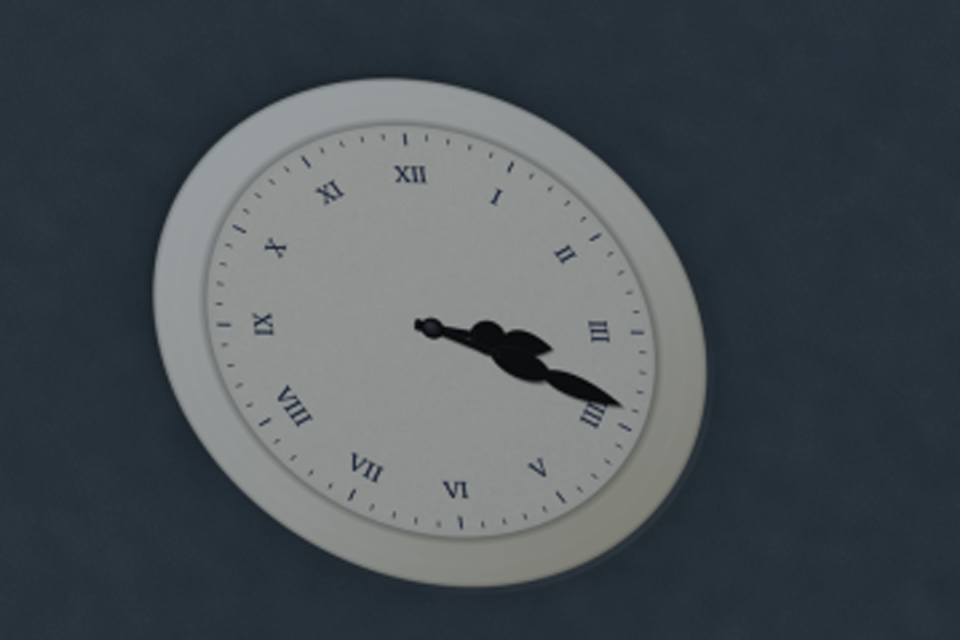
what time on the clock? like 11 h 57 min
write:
3 h 19 min
